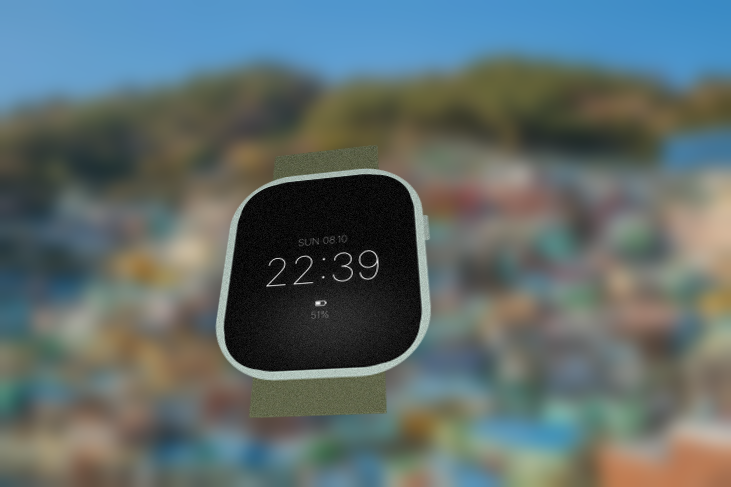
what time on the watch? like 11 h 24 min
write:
22 h 39 min
